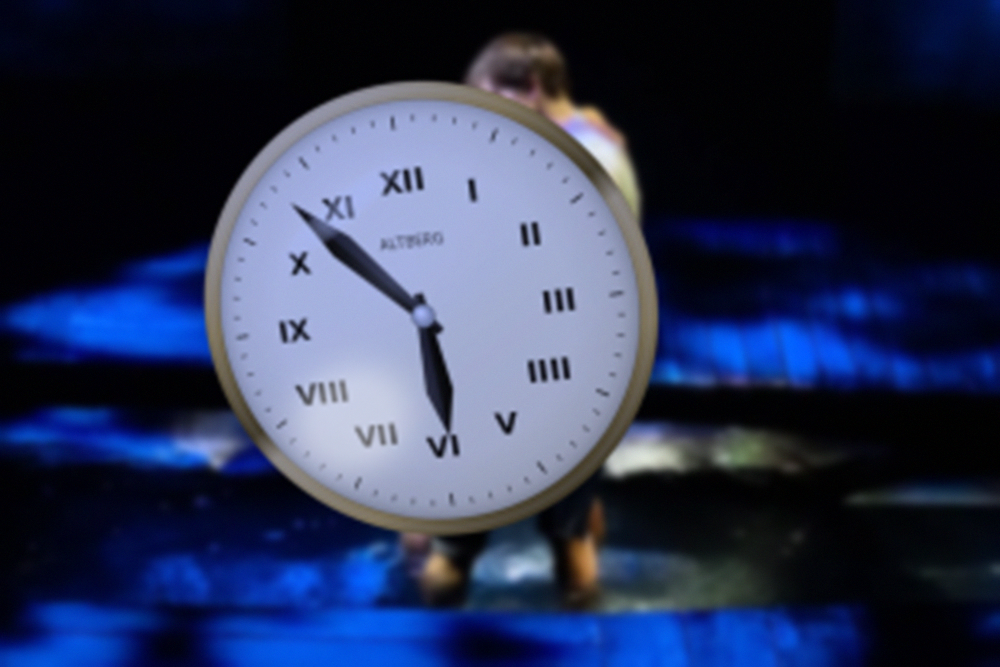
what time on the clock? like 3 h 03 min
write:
5 h 53 min
